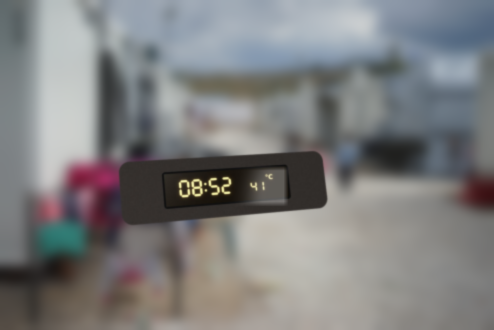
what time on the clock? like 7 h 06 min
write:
8 h 52 min
